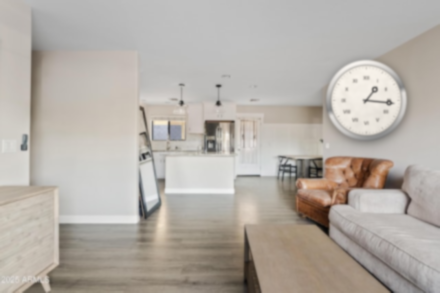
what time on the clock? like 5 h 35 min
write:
1 h 16 min
